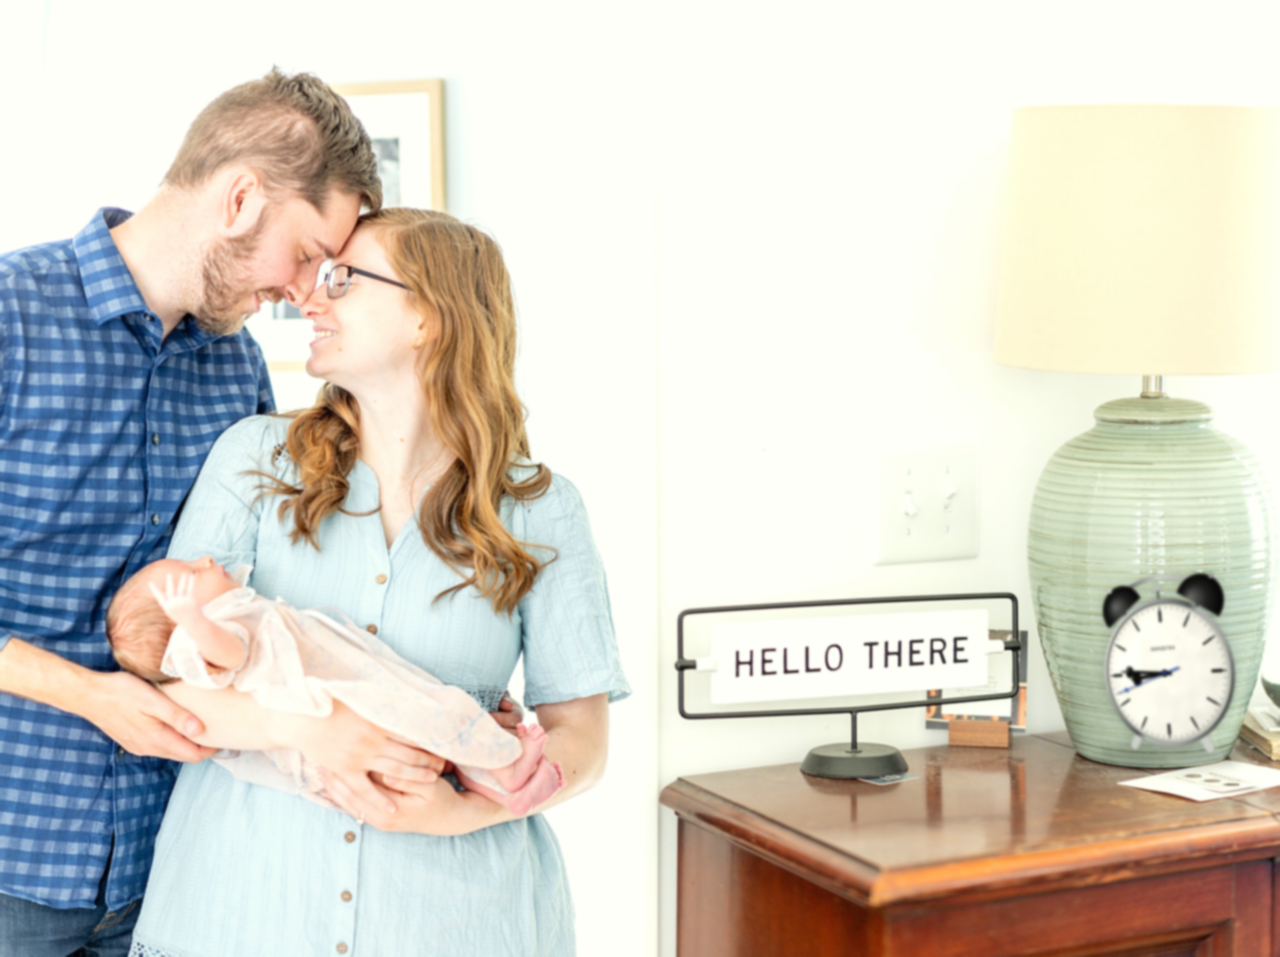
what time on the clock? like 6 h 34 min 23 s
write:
8 h 45 min 42 s
